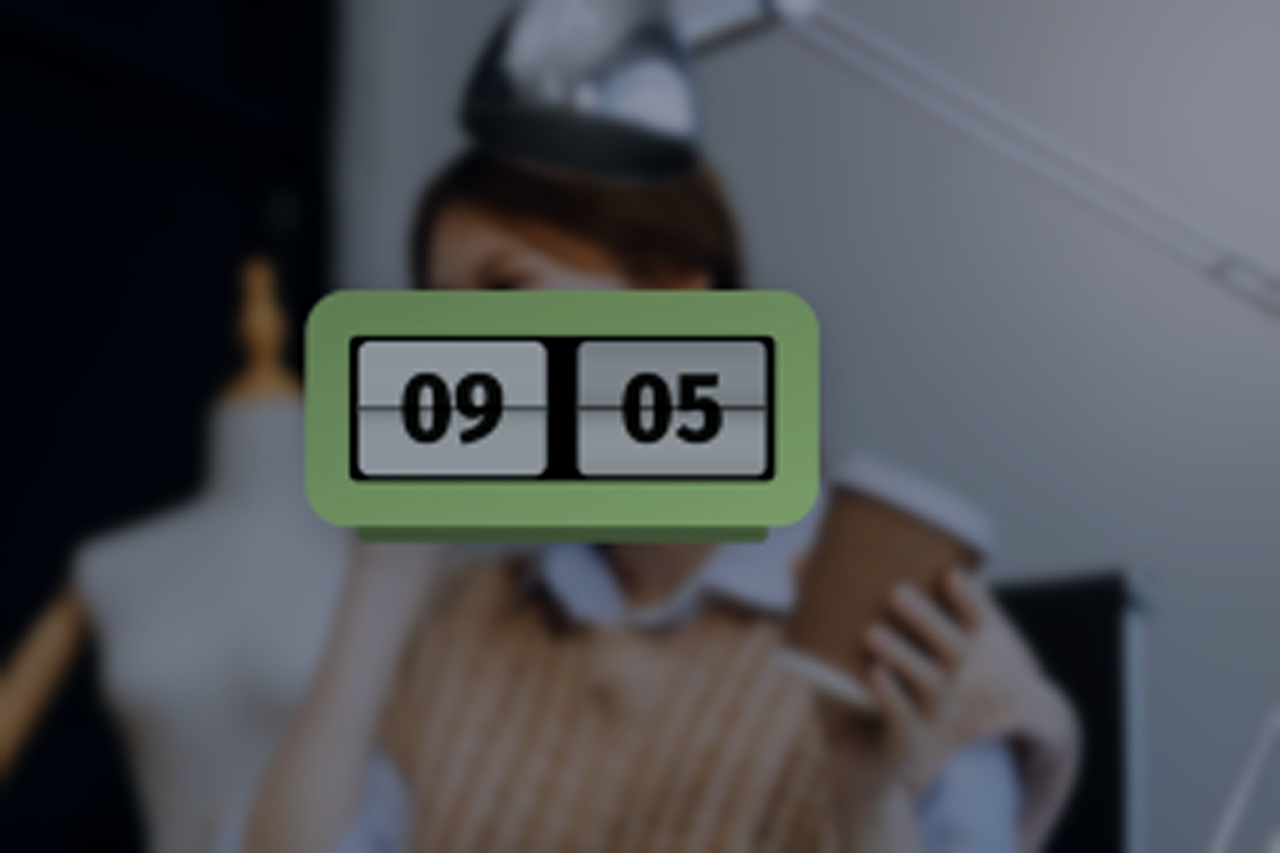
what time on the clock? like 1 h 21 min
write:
9 h 05 min
